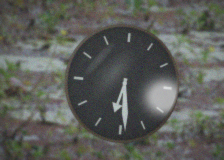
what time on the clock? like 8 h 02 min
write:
6 h 29 min
